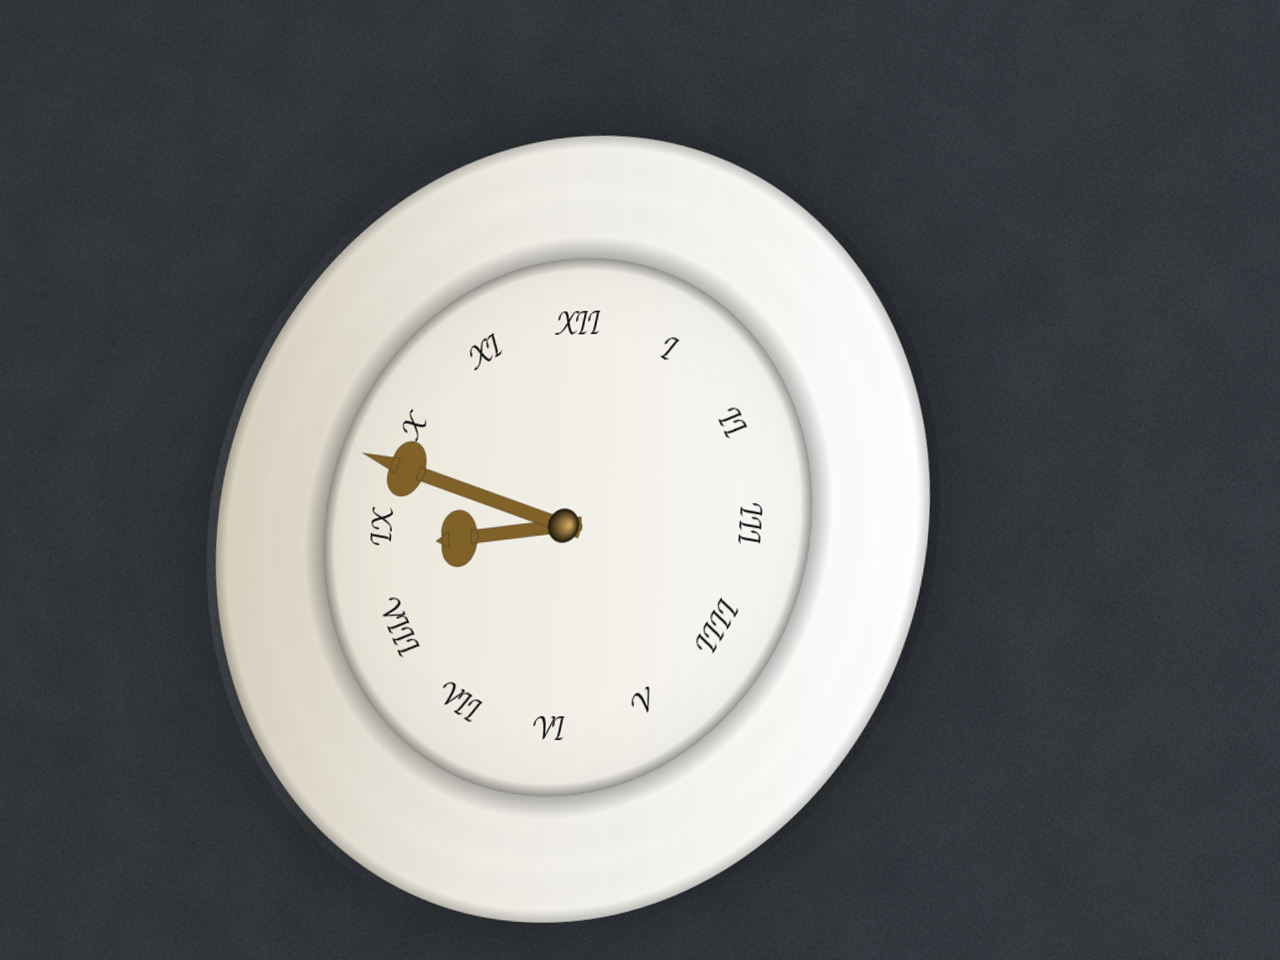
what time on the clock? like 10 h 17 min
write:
8 h 48 min
